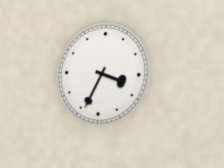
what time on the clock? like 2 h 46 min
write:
3 h 34 min
